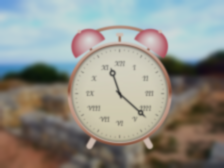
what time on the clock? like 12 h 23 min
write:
11 h 22 min
